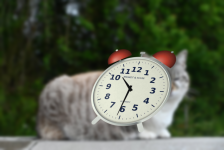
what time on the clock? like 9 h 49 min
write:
10 h 31 min
